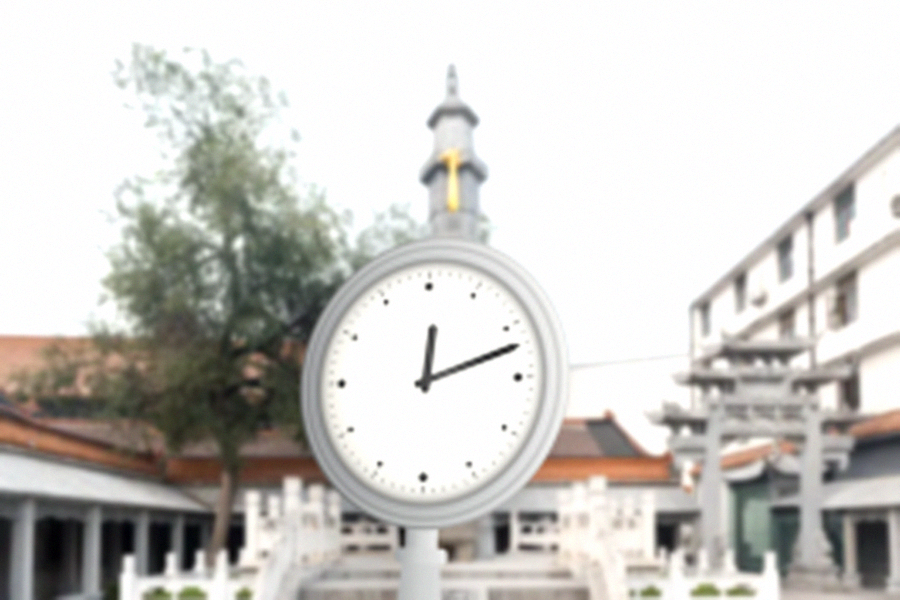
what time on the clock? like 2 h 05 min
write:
12 h 12 min
